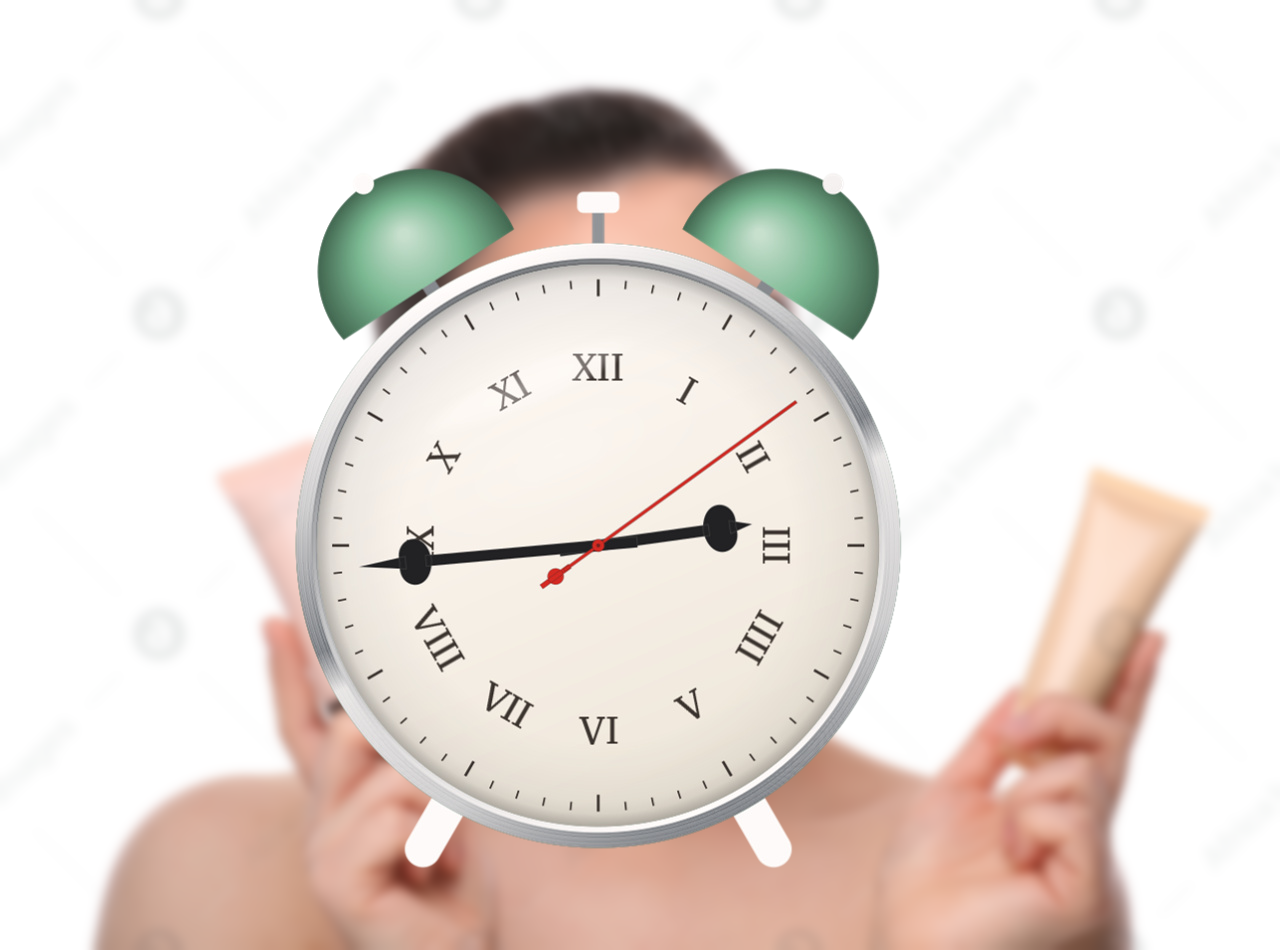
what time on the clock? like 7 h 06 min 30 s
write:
2 h 44 min 09 s
